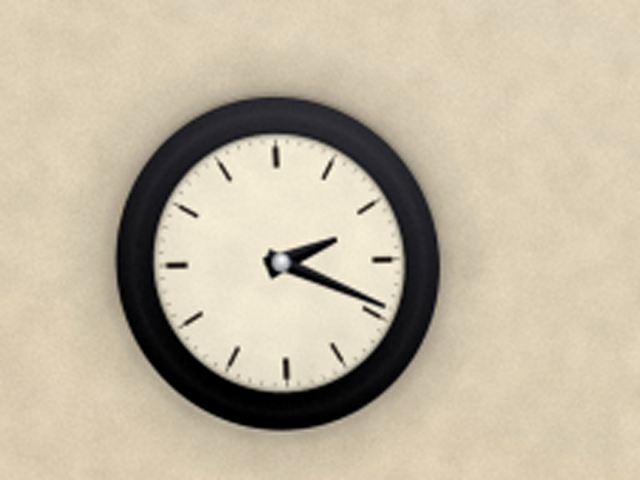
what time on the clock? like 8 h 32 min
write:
2 h 19 min
